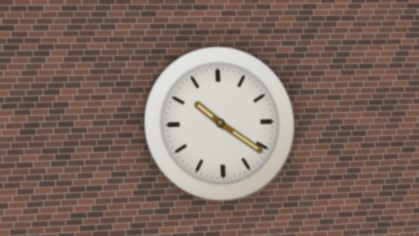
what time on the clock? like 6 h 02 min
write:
10 h 21 min
